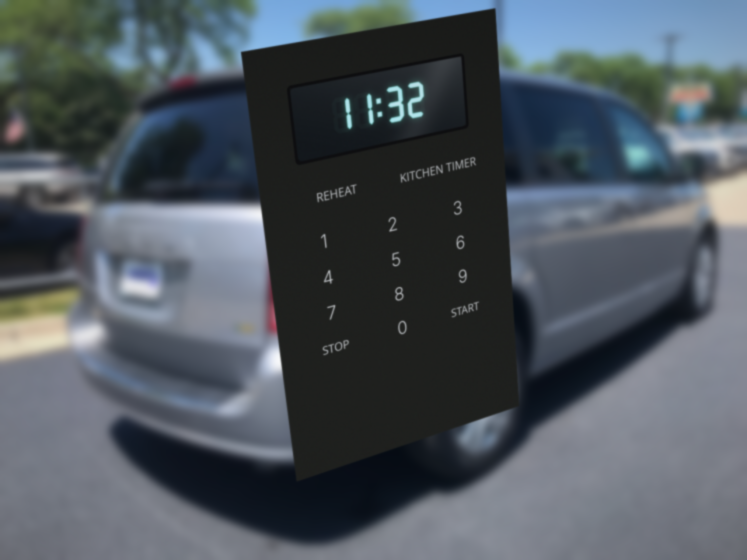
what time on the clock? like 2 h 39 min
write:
11 h 32 min
